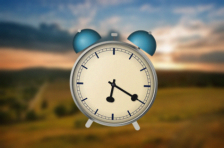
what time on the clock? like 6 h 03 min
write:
6 h 20 min
